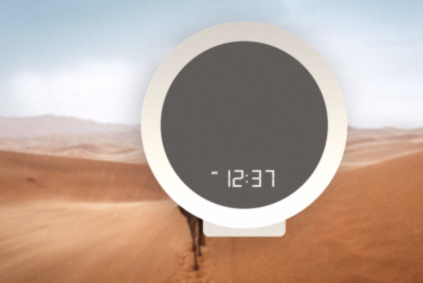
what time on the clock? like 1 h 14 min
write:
12 h 37 min
